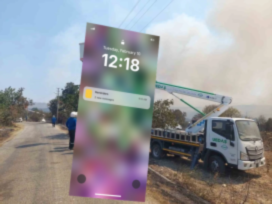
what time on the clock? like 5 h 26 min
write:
12 h 18 min
